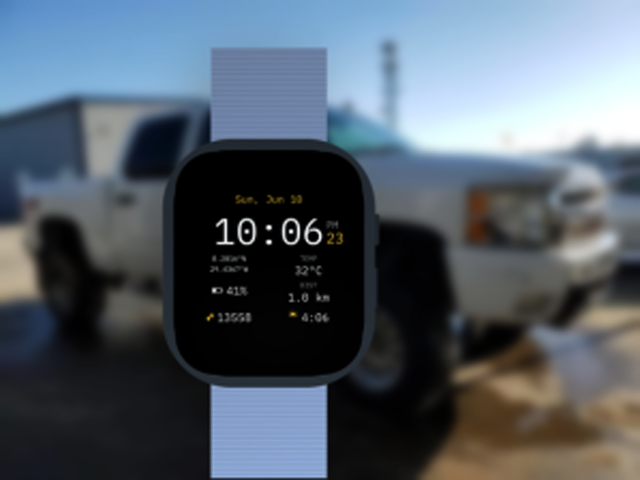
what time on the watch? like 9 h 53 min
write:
10 h 06 min
